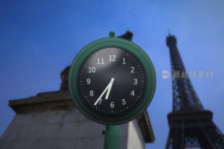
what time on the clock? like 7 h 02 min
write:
6 h 36 min
